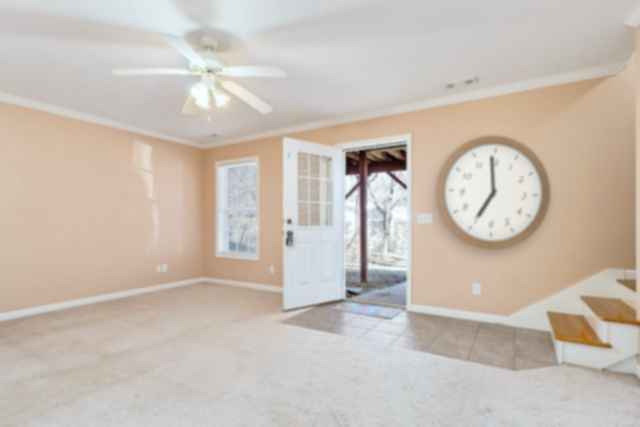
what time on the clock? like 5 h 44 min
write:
6 h 59 min
